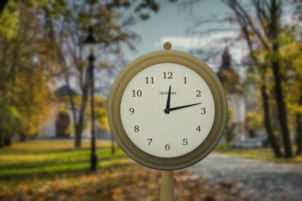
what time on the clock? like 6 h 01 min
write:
12 h 13 min
